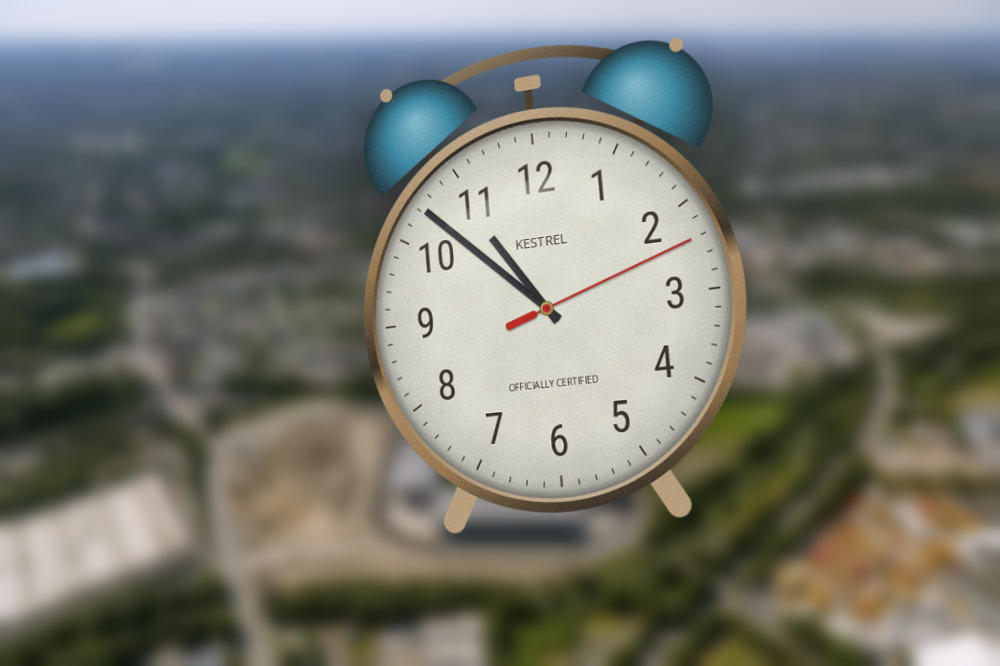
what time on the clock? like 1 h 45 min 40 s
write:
10 h 52 min 12 s
